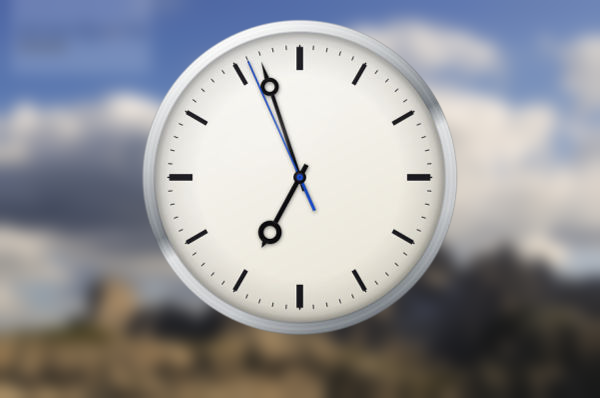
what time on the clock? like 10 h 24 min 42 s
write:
6 h 56 min 56 s
